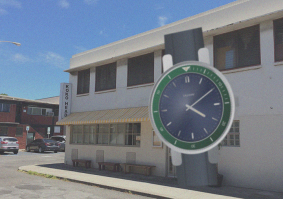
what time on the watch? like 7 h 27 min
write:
4 h 10 min
